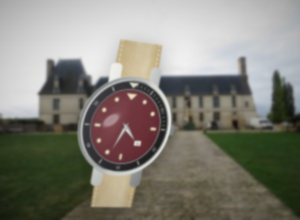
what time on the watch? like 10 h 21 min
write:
4 h 34 min
